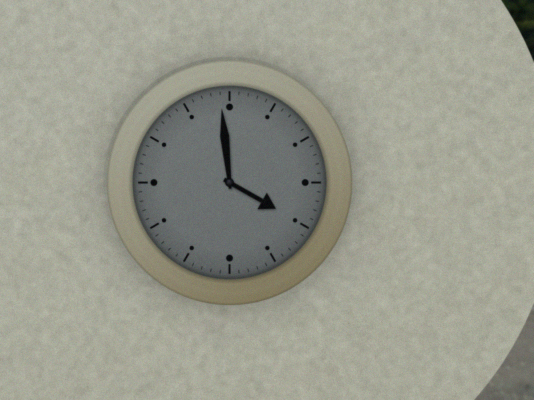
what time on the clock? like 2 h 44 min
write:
3 h 59 min
